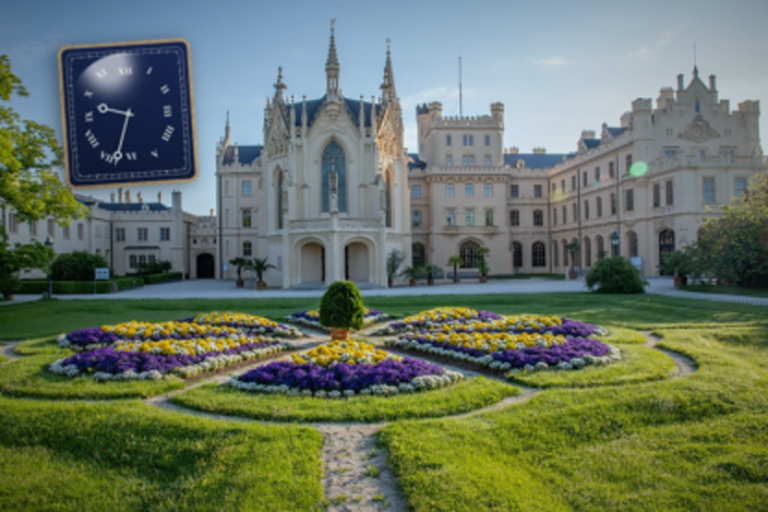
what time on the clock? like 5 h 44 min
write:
9 h 33 min
